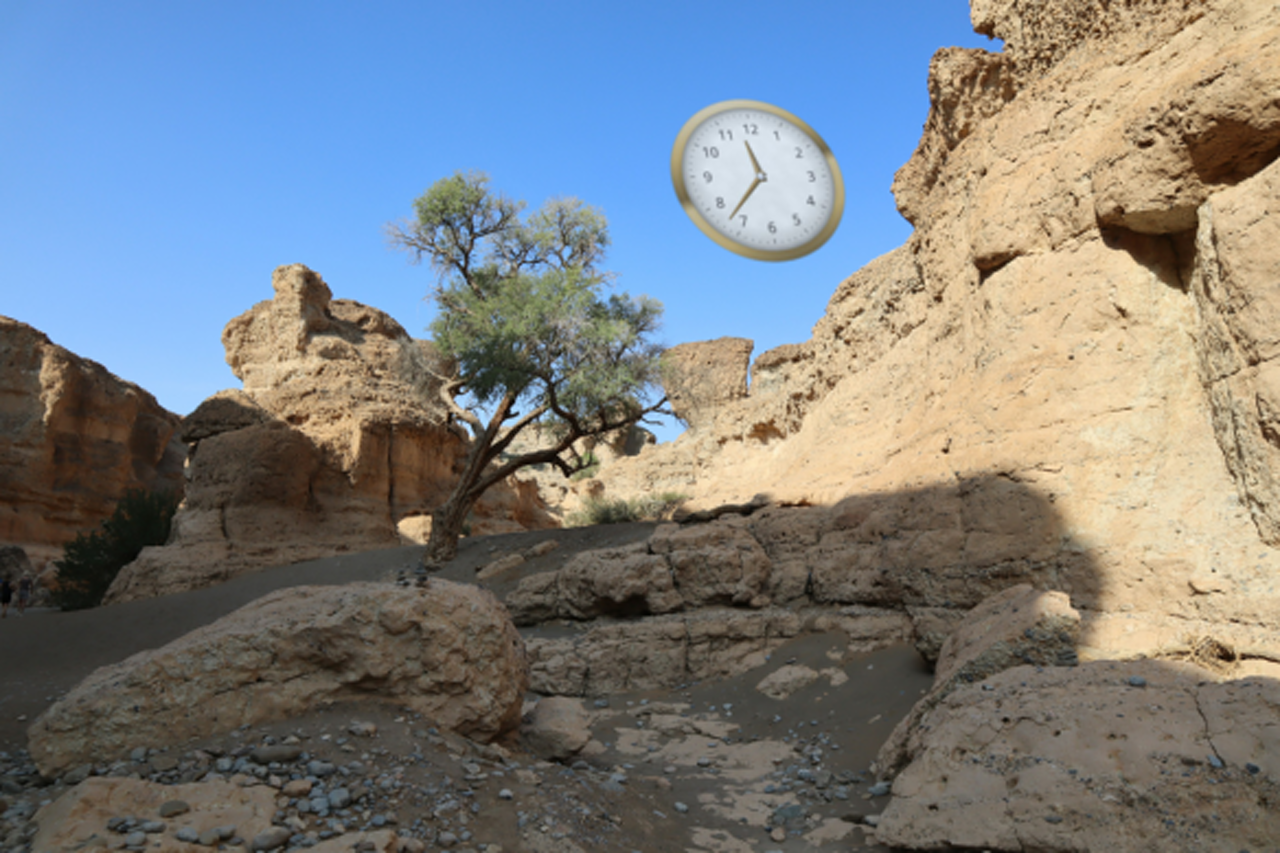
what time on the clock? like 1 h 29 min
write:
11 h 37 min
